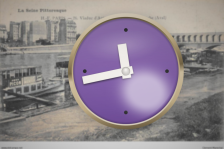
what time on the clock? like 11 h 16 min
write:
11 h 43 min
